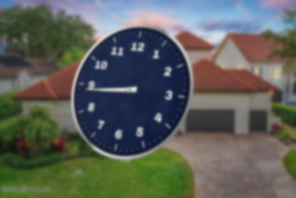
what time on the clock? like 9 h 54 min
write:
8 h 44 min
